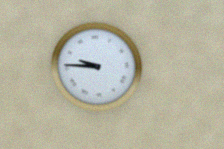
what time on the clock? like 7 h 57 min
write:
9 h 46 min
